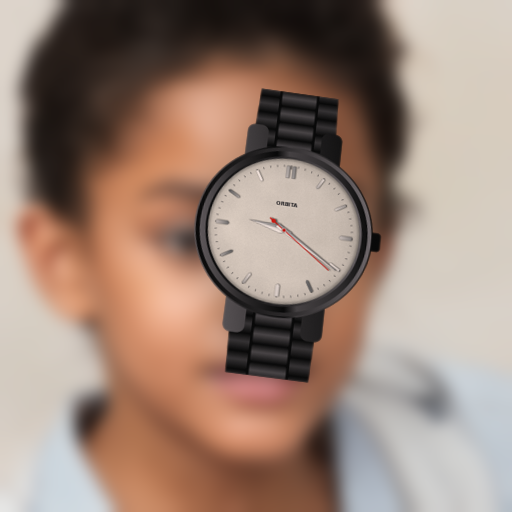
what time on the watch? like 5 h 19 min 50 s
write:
9 h 20 min 21 s
